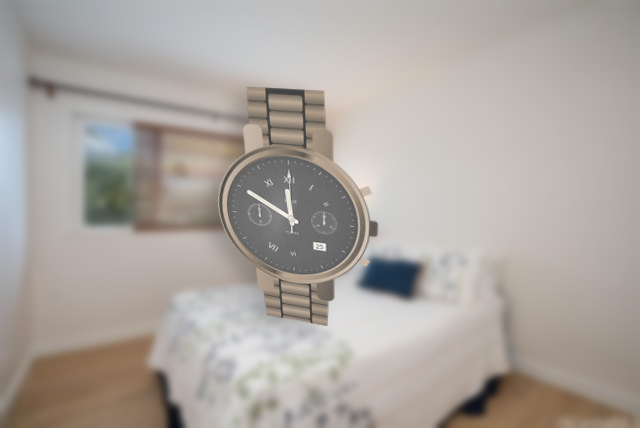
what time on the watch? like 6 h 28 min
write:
11 h 50 min
